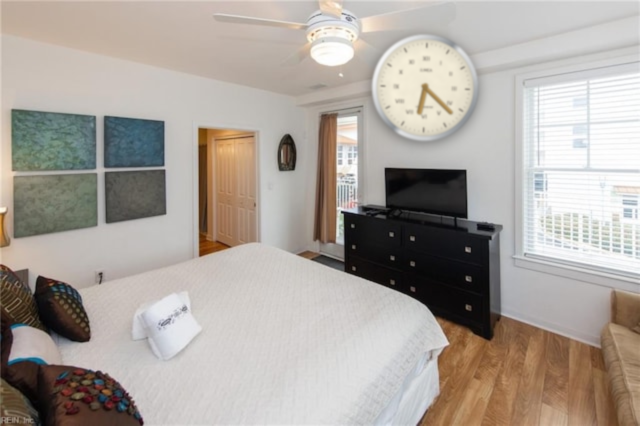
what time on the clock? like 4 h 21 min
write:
6 h 22 min
